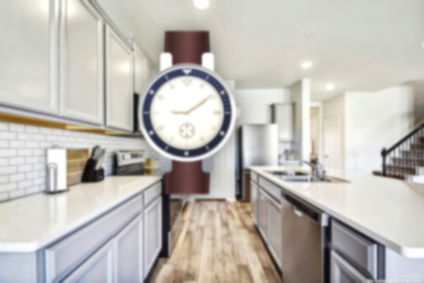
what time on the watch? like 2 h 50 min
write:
9 h 09 min
